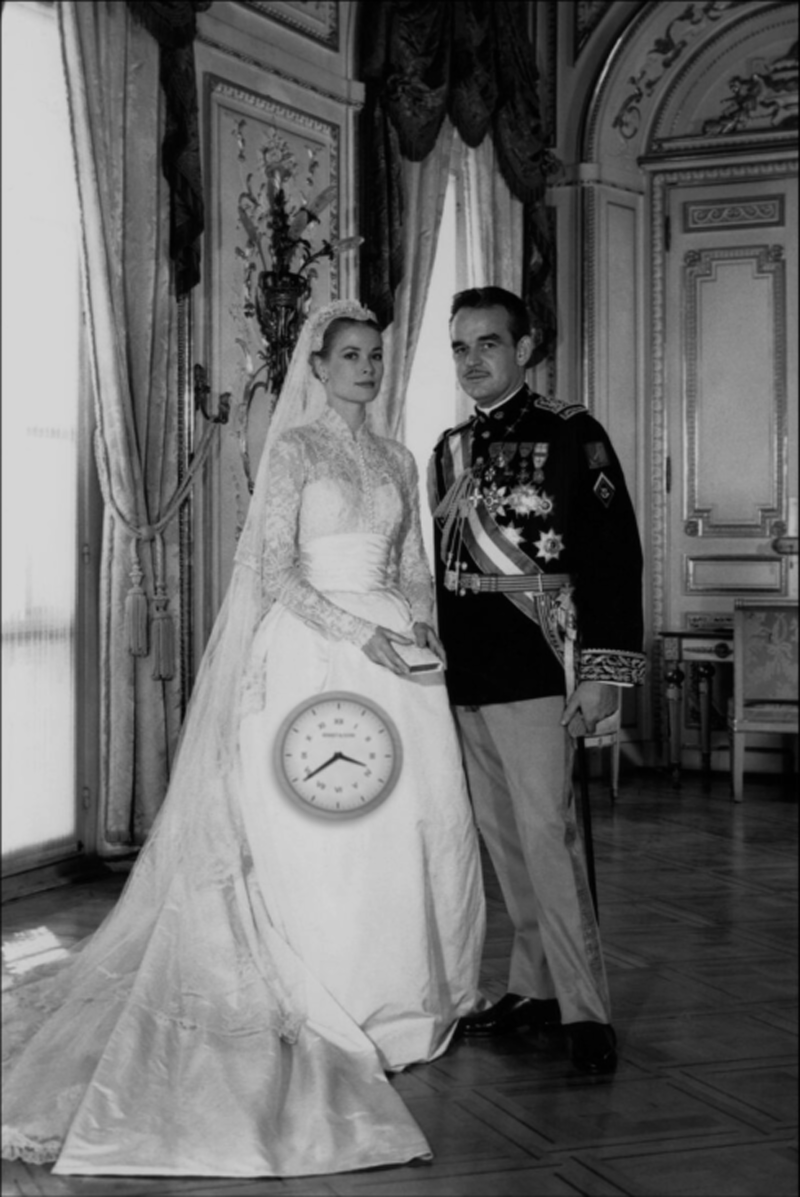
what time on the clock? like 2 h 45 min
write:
3 h 39 min
